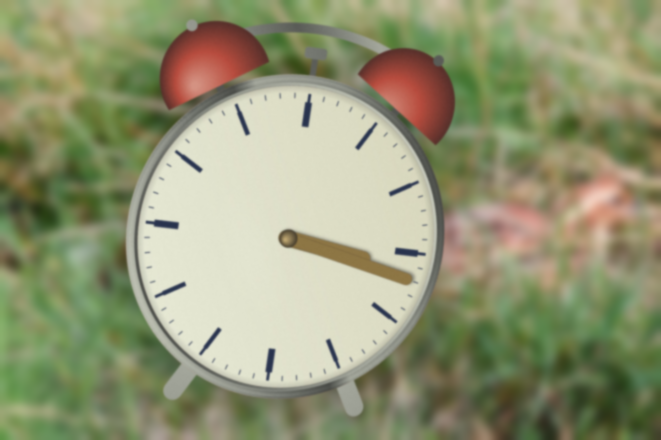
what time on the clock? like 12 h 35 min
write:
3 h 17 min
